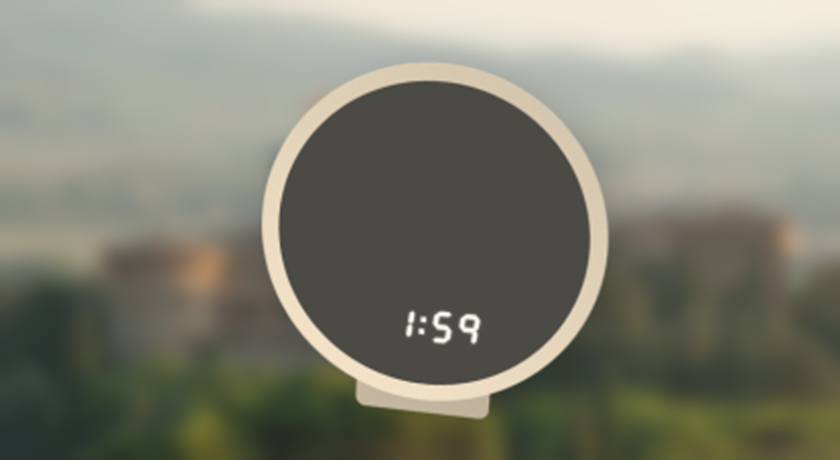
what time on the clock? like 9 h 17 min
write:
1 h 59 min
